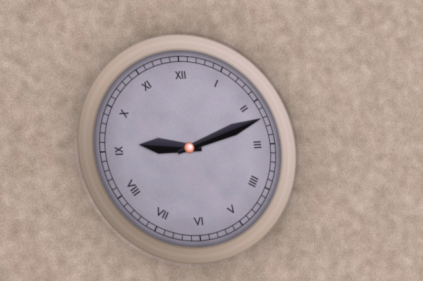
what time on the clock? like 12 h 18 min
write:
9 h 12 min
